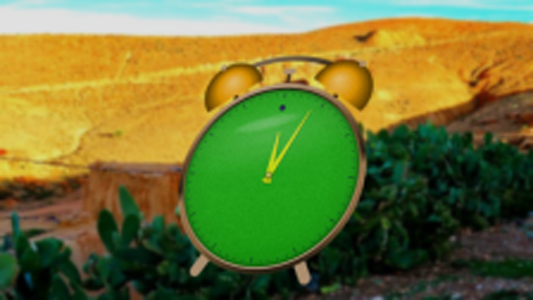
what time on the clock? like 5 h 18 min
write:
12 h 04 min
